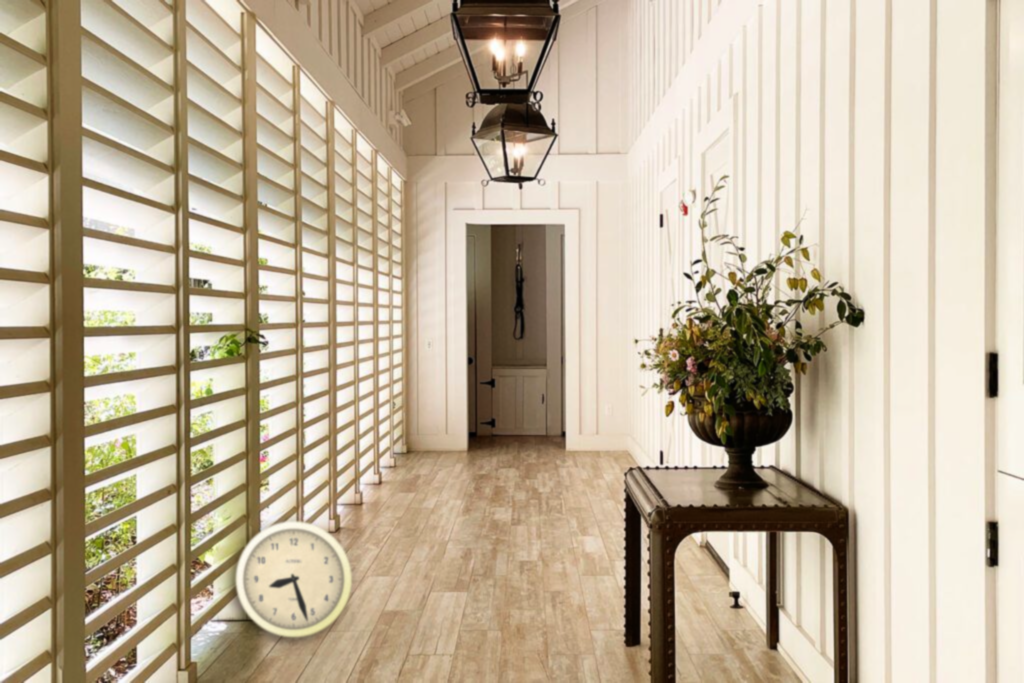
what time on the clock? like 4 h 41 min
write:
8 h 27 min
